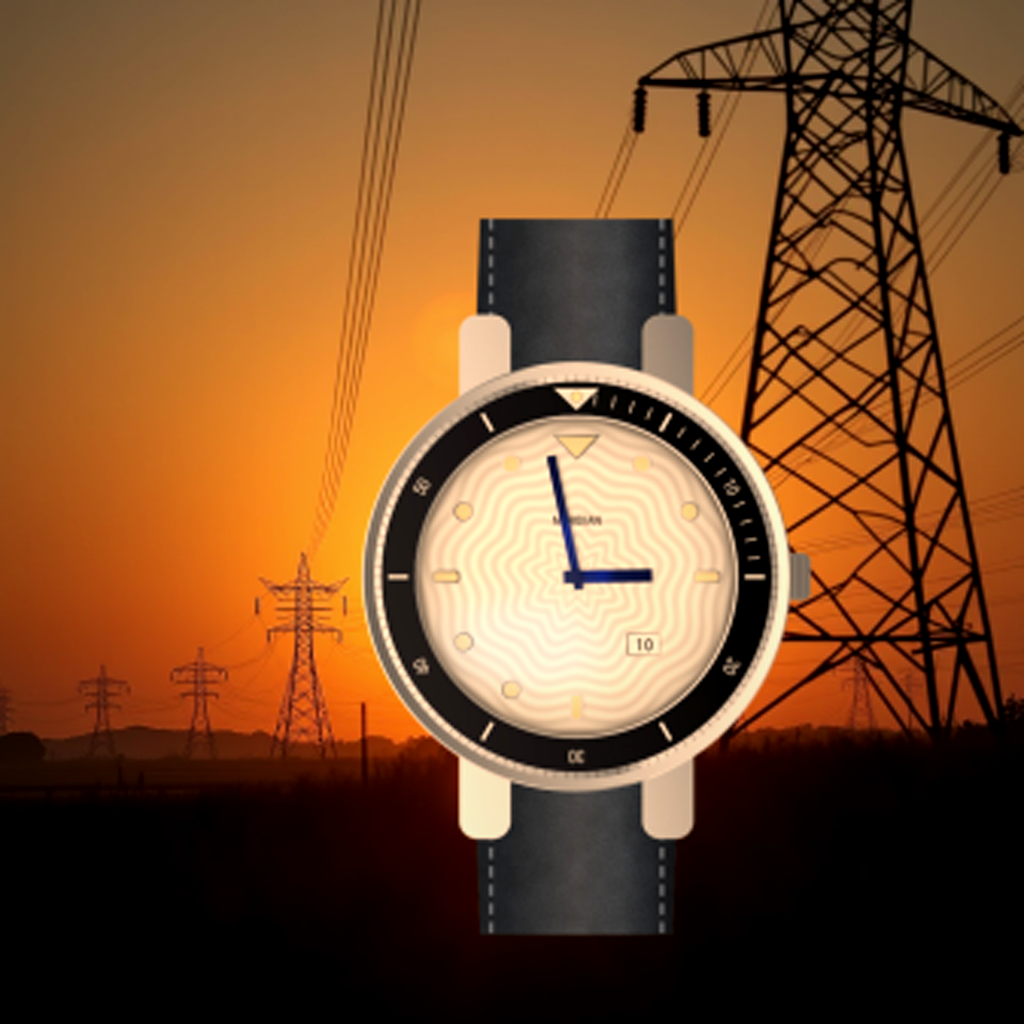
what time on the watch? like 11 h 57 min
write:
2 h 58 min
